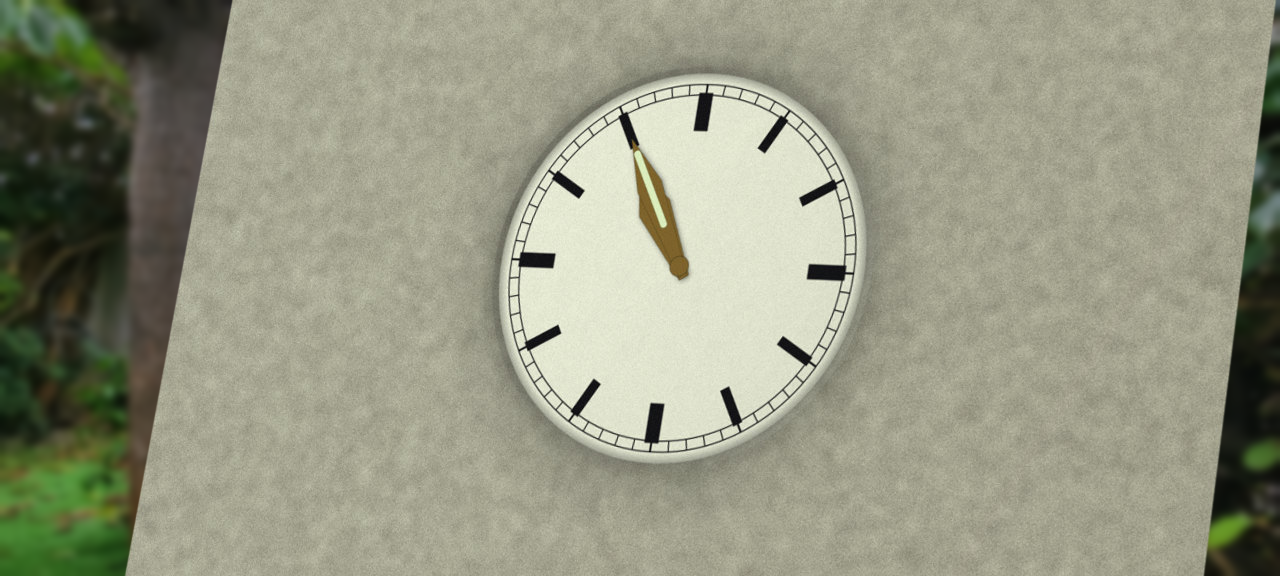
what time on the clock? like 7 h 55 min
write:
10 h 55 min
